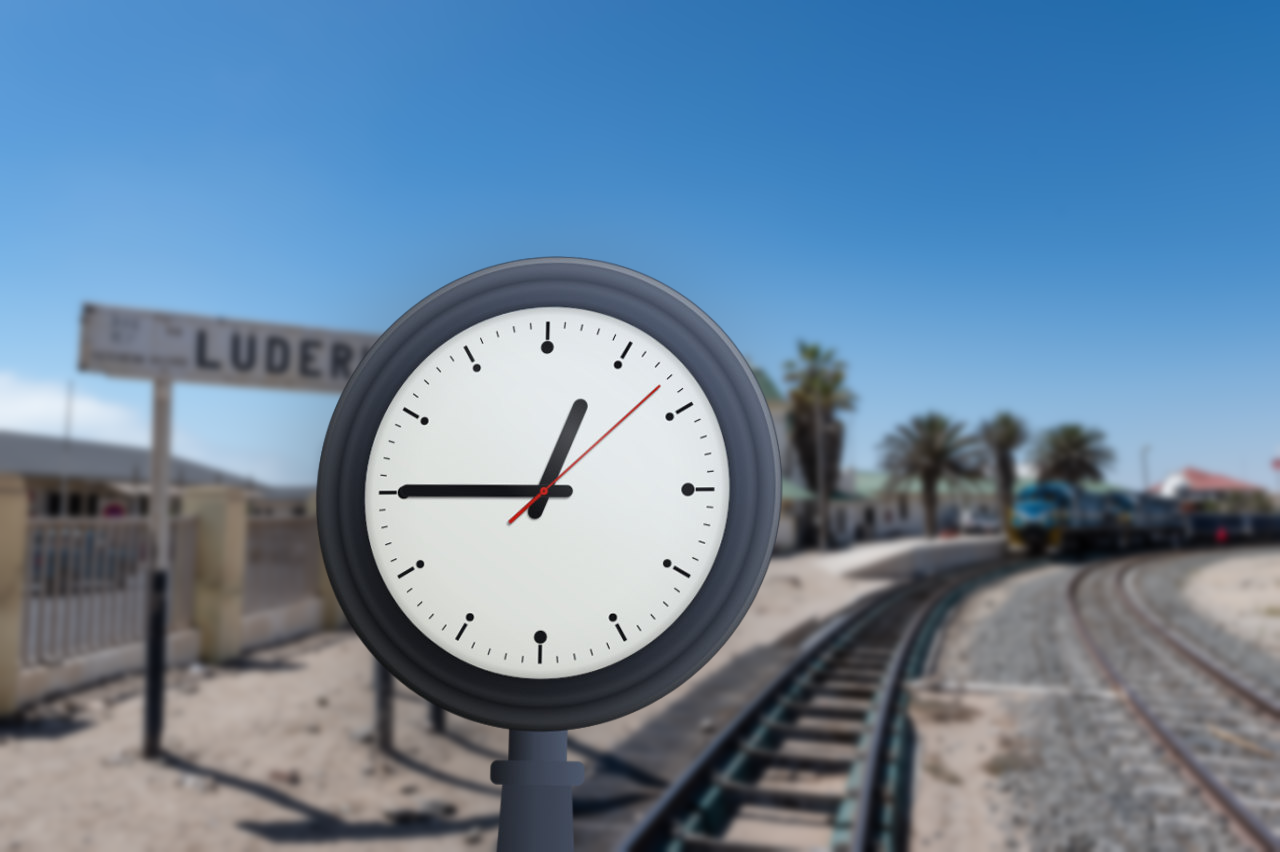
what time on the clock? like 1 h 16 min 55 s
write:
12 h 45 min 08 s
